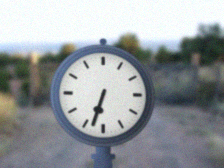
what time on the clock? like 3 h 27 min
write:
6 h 33 min
